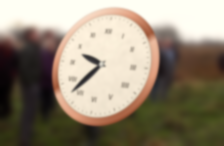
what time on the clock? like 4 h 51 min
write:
9 h 37 min
